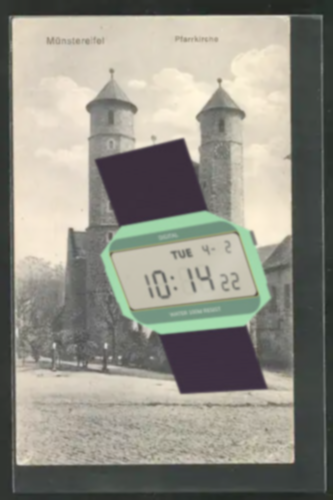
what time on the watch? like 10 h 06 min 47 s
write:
10 h 14 min 22 s
